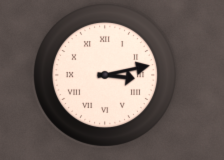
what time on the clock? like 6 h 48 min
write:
3 h 13 min
